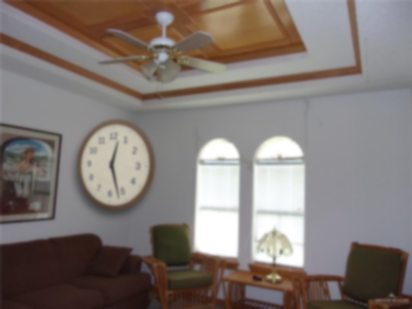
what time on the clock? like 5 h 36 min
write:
12 h 27 min
